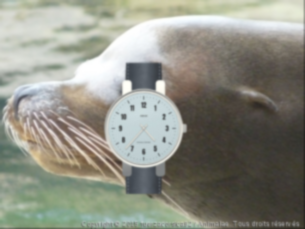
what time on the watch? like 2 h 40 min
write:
4 h 37 min
